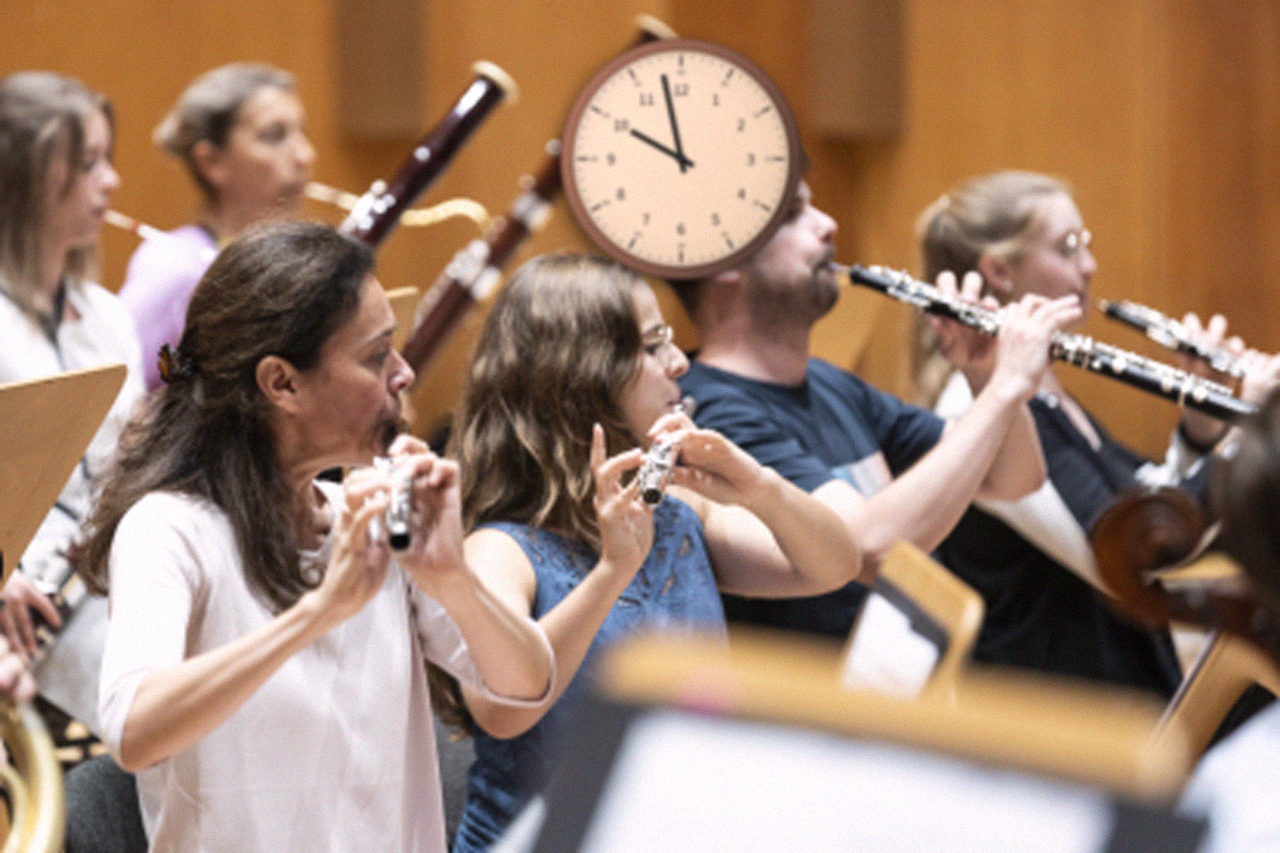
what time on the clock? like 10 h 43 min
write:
9 h 58 min
